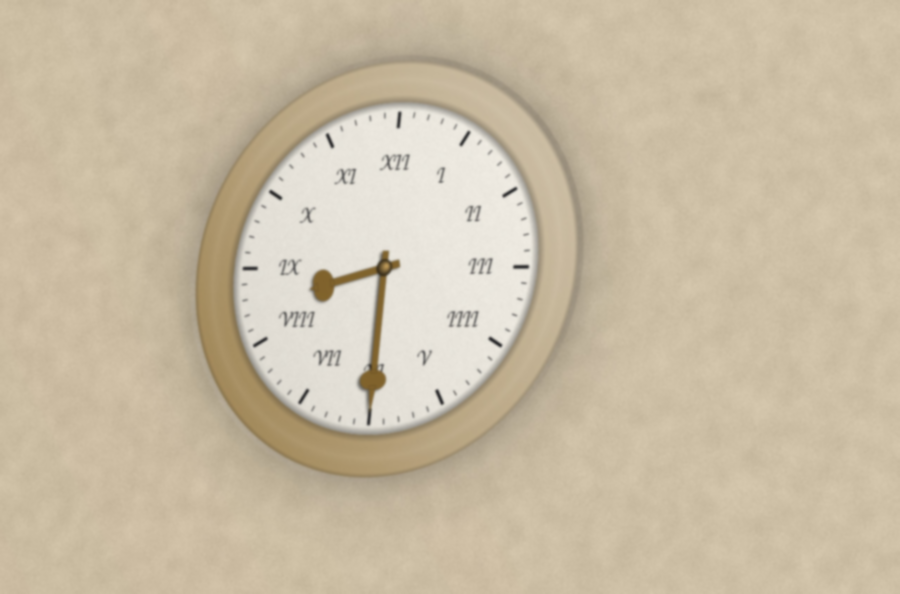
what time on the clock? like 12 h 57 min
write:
8 h 30 min
